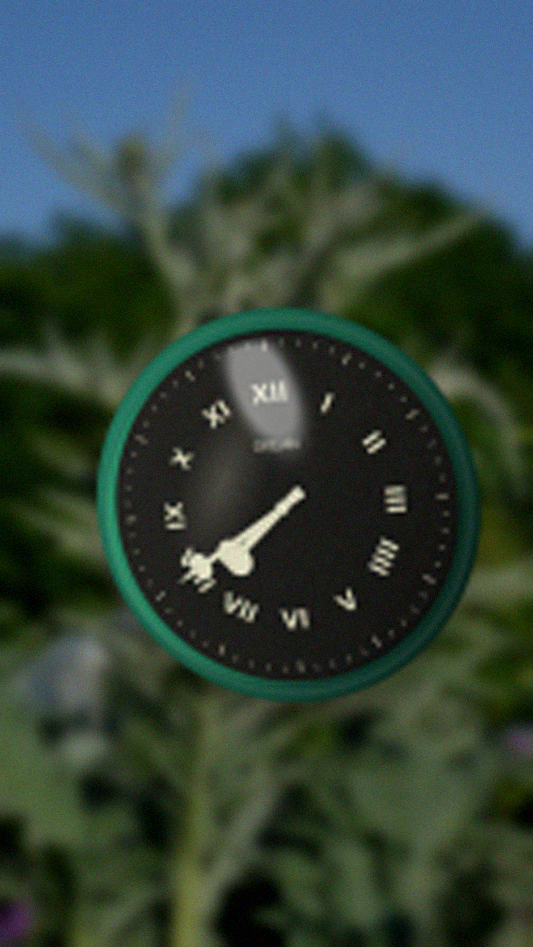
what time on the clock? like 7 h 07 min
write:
7 h 40 min
